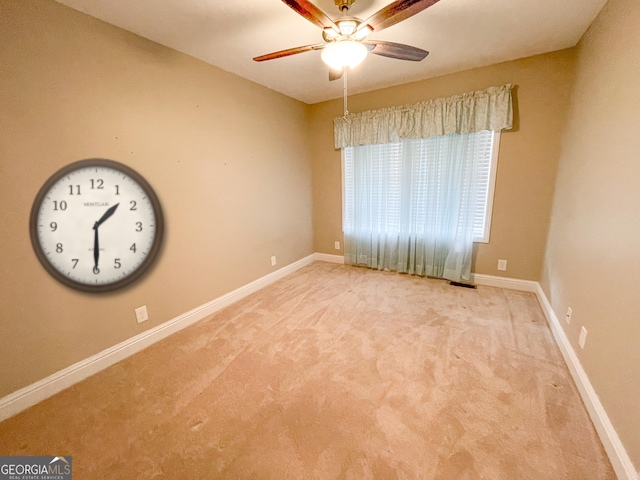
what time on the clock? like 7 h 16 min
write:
1 h 30 min
